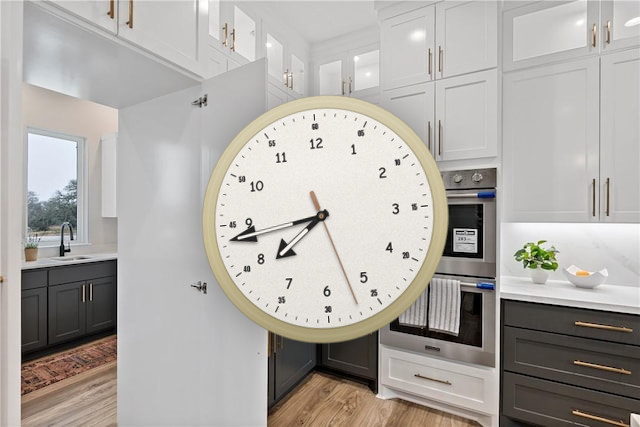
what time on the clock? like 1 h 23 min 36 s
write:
7 h 43 min 27 s
